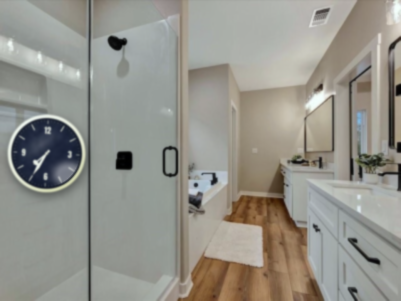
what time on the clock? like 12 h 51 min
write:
7 h 35 min
